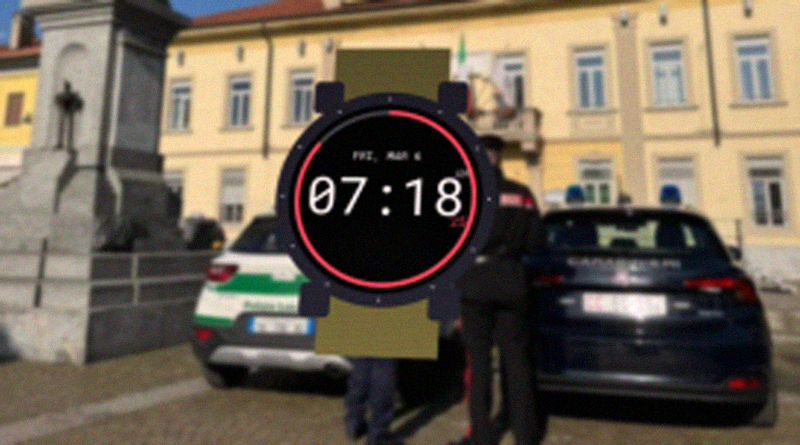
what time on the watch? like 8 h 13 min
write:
7 h 18 min
